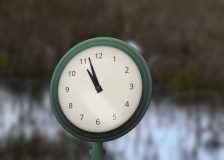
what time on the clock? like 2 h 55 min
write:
10 h 57 min
